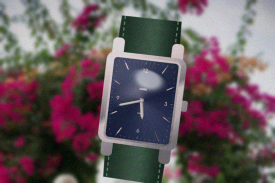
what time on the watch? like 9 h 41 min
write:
5 h 42 min
